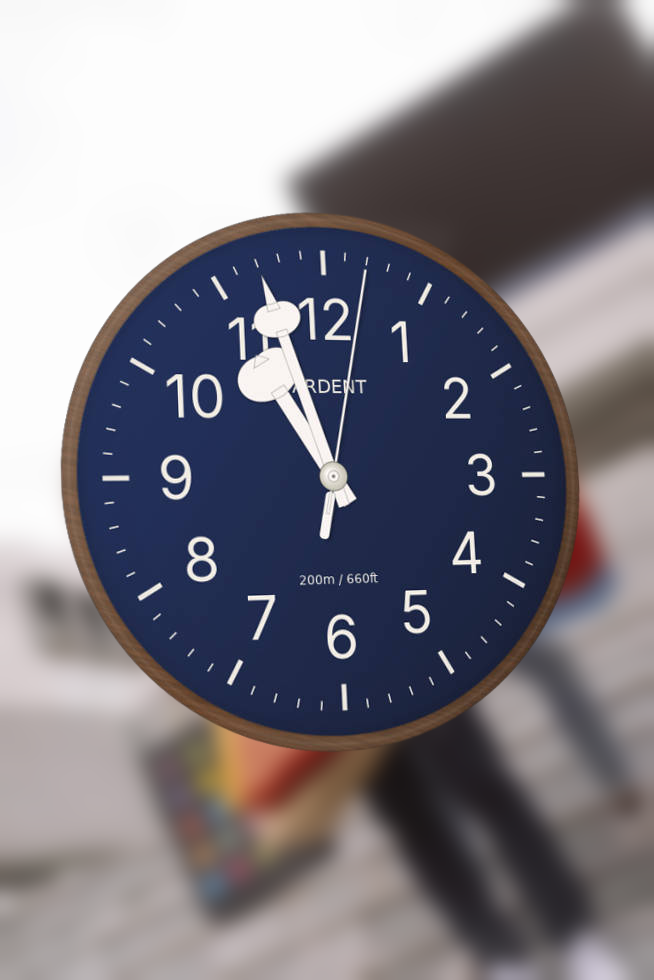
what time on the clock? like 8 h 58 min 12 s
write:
10 h 57 min 02 s
